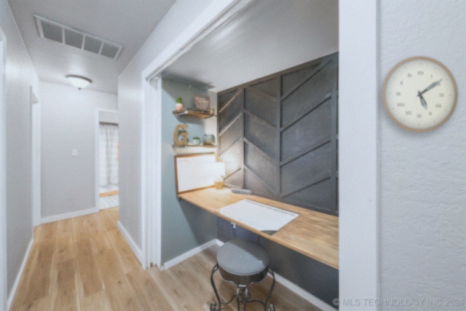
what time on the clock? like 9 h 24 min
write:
5 h 09 min
